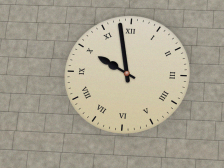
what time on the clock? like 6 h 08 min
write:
9 h 58 min
